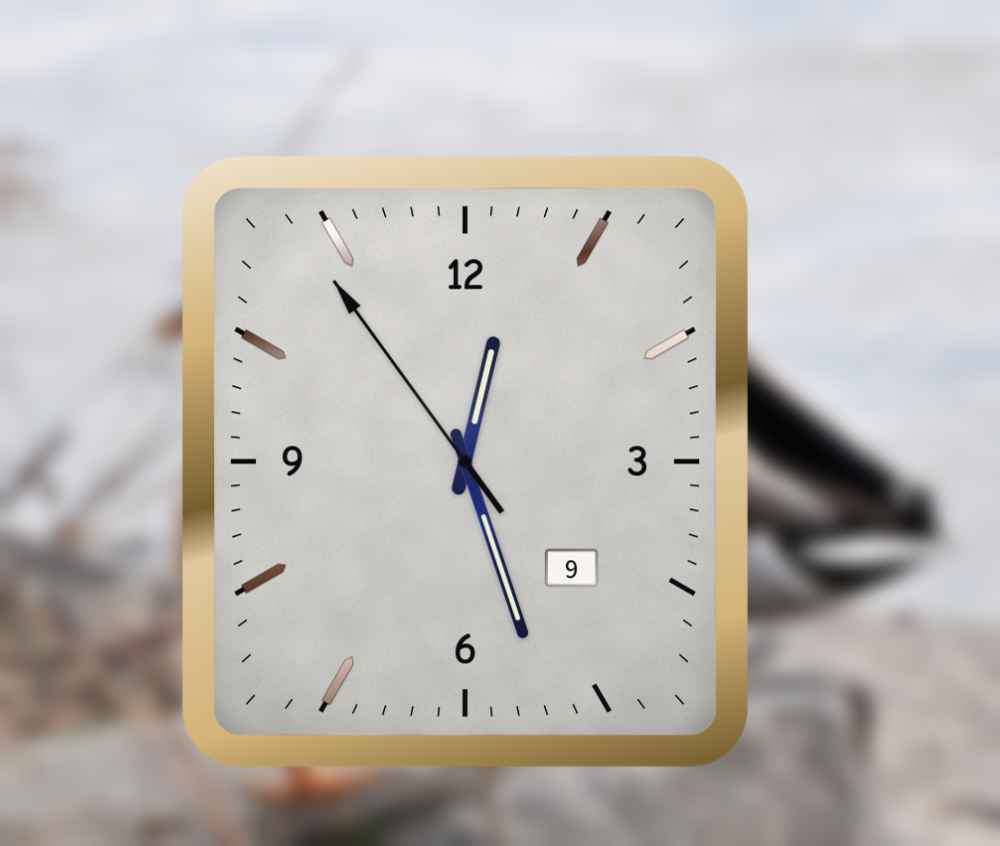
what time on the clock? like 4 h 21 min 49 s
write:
12 h 26 min 54 s
